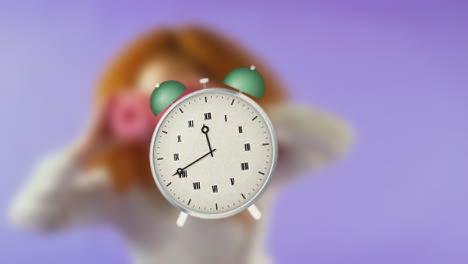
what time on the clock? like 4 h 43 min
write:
11 h 41 min
